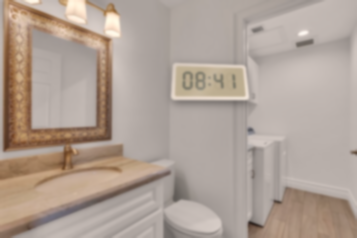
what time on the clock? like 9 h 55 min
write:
8 h 41 min
